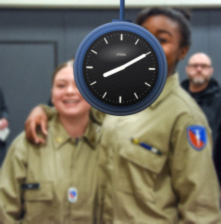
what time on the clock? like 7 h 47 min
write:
8 h 10 min
